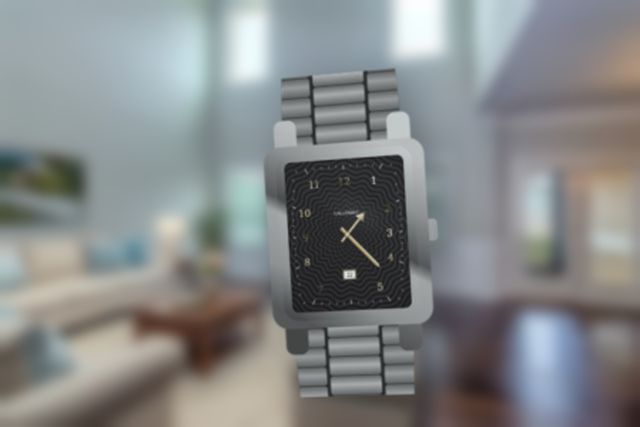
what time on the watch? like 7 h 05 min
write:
1 h 23 min
